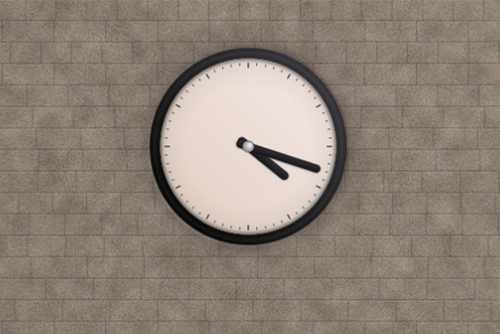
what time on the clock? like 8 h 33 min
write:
4 h 18 min
